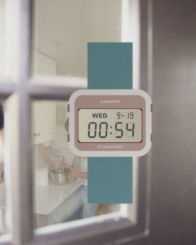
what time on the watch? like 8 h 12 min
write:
0 h 54 min
